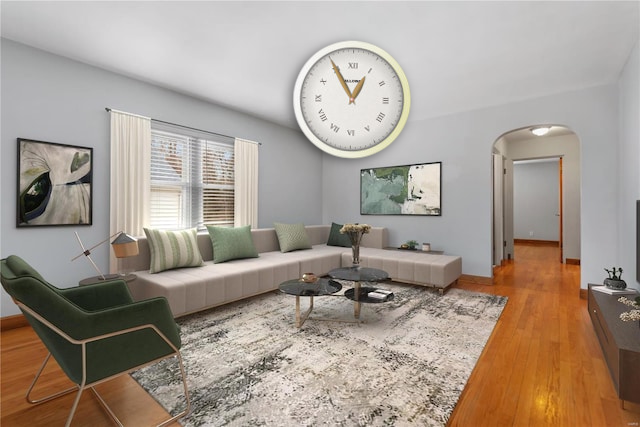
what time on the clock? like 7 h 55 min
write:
12 h 55 min
